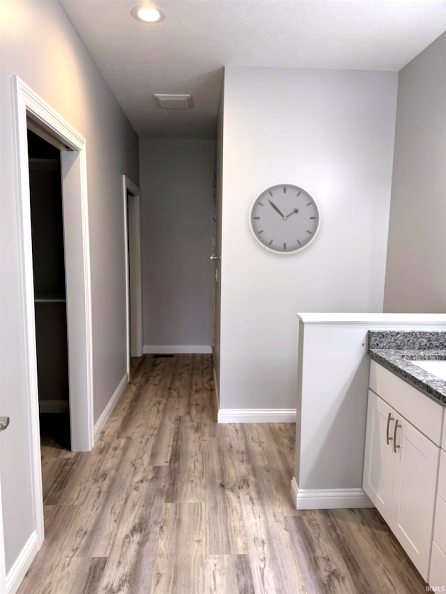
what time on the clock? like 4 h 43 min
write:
1 h 53 min
